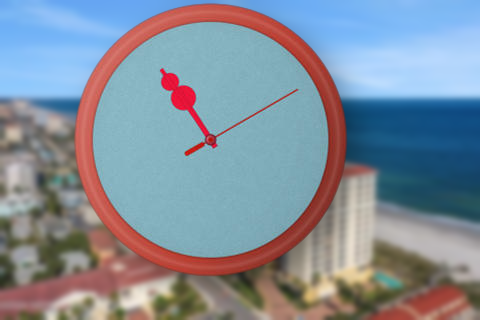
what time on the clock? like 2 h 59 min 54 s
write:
10 h 54 min 10 s
